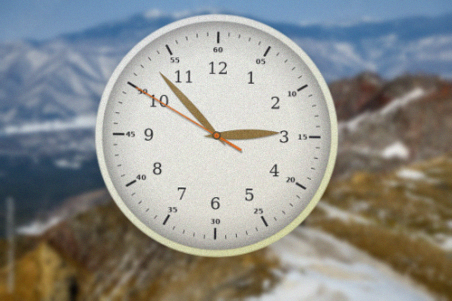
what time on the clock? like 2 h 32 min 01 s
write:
2 h 52 min 50 s
